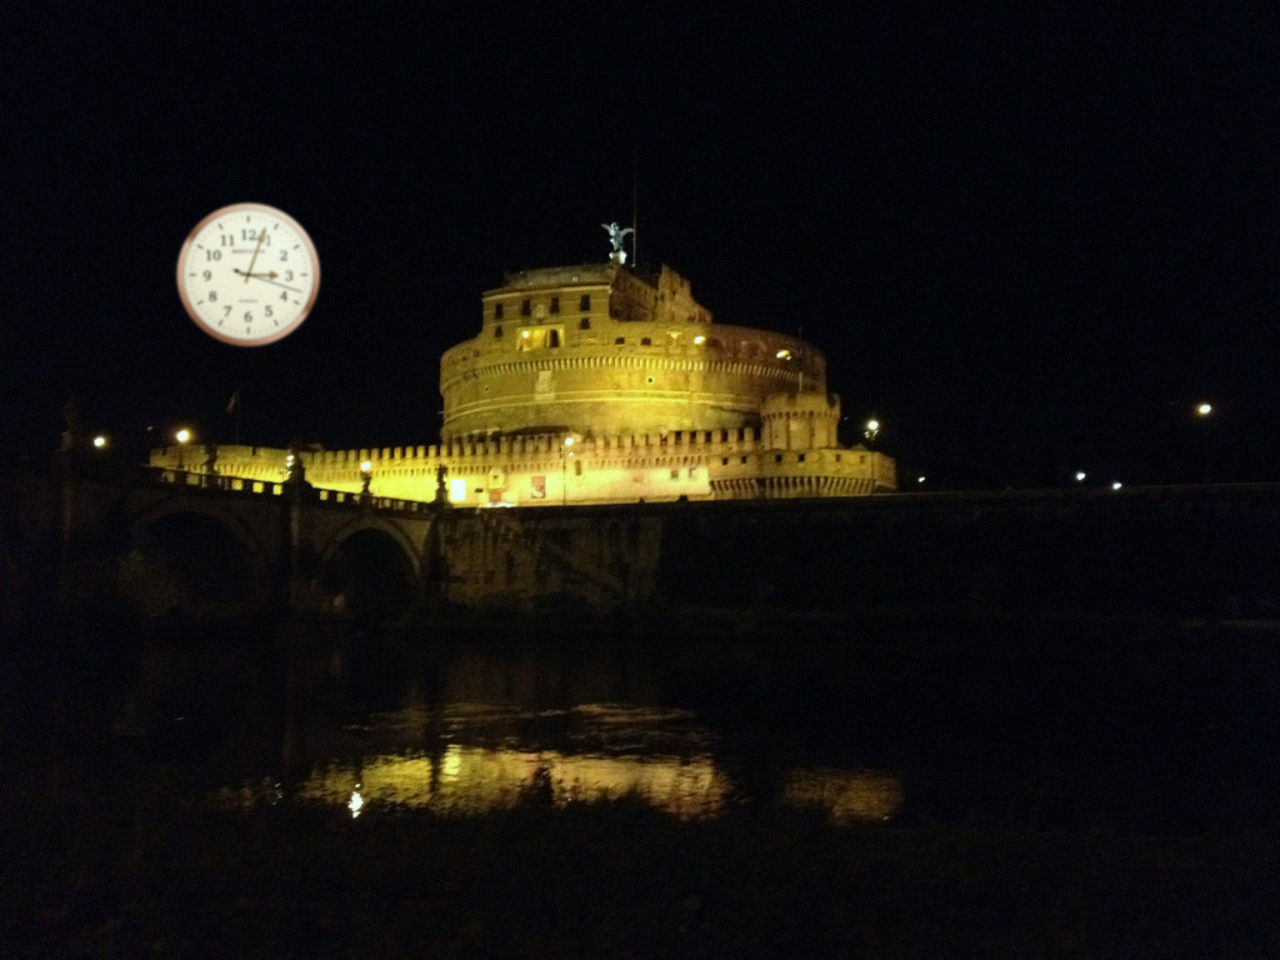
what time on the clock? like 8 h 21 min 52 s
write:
3 h 03 min 18 s
